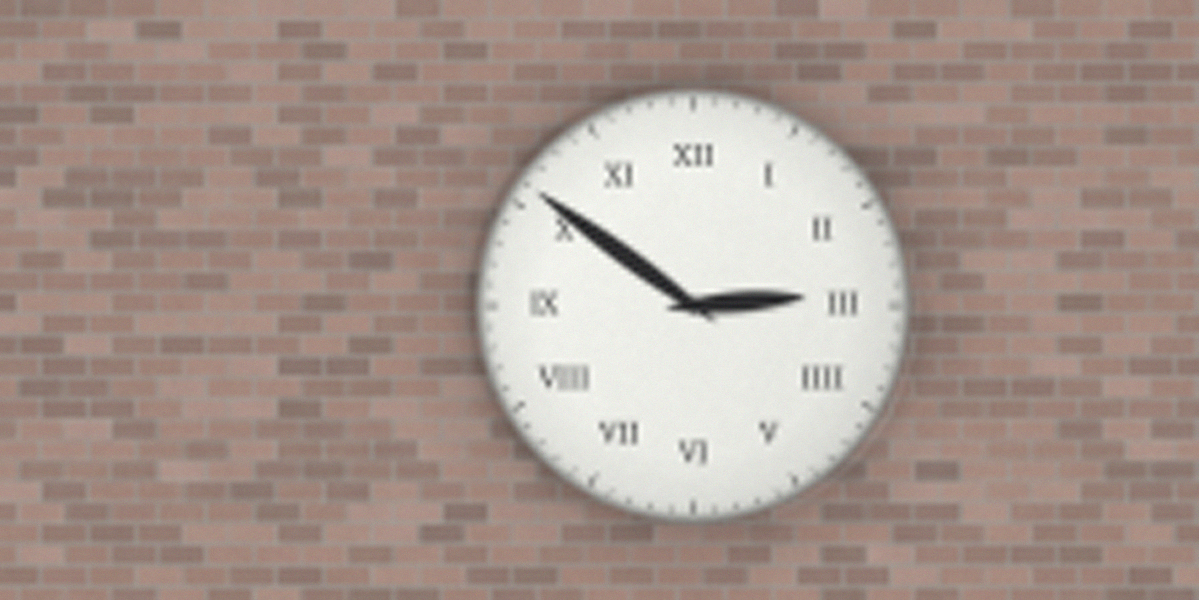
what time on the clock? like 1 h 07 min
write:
2 h 51 min
